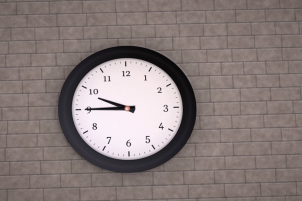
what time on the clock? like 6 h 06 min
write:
9 h 45 min
